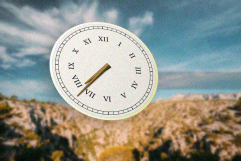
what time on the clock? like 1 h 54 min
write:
7 h 37 min
